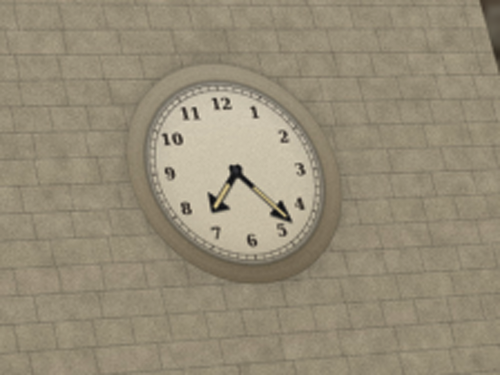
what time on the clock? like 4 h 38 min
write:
7 h 23 min
